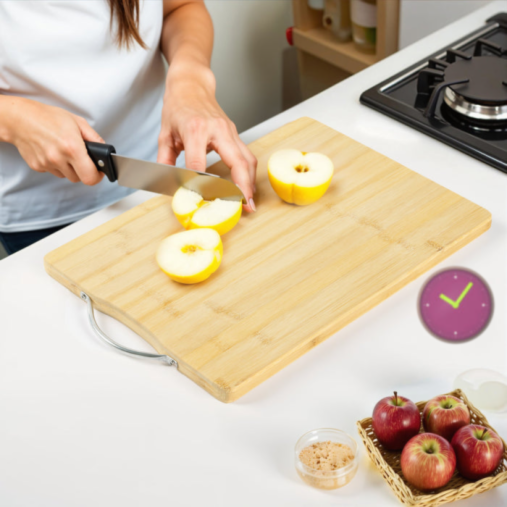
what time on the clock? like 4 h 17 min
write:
10 h 06 min
